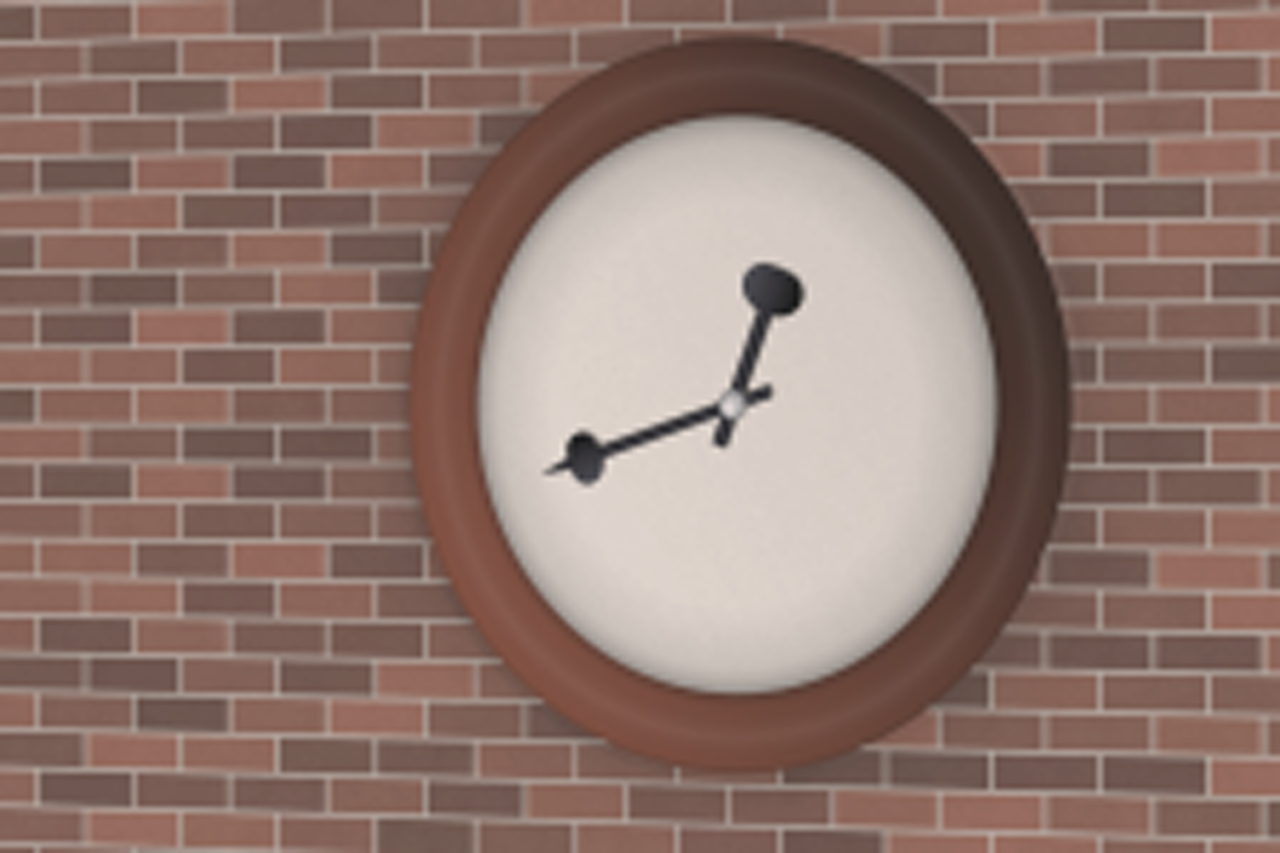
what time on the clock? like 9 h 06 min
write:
12 h 42 min
